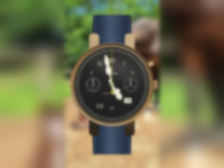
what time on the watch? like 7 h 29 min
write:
4 h 58 min
